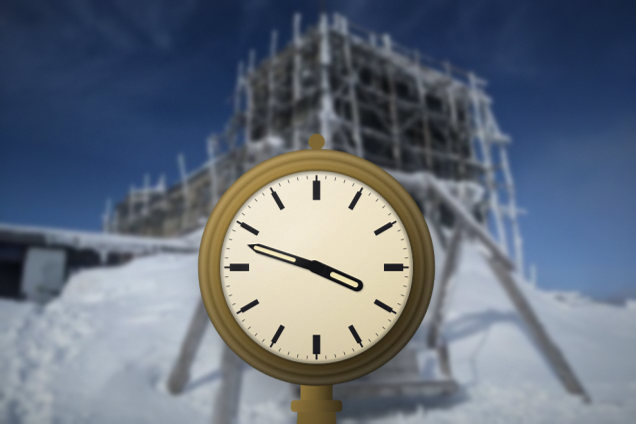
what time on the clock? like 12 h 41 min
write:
3 h 48 min
